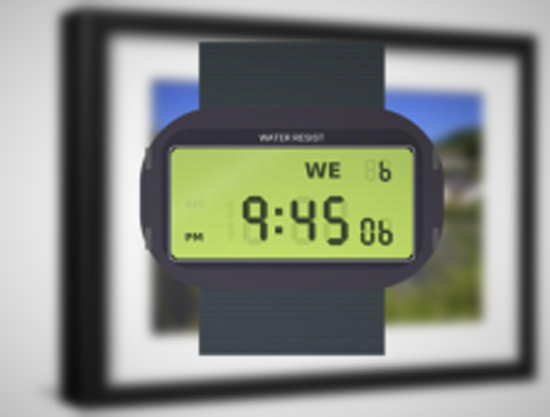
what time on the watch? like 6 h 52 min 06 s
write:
9 h 45 min 06 s
